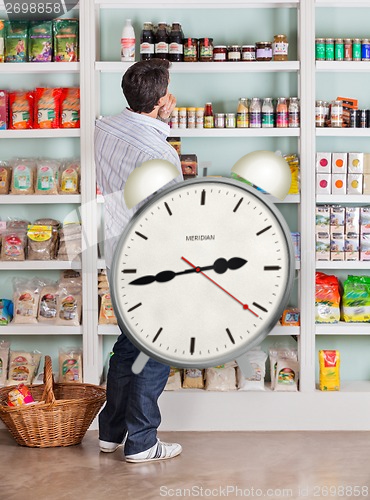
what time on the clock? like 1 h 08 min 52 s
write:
2 h 43 min 21 s
